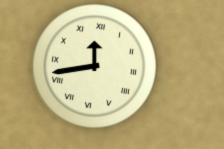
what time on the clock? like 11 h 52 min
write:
11 h 42 min
